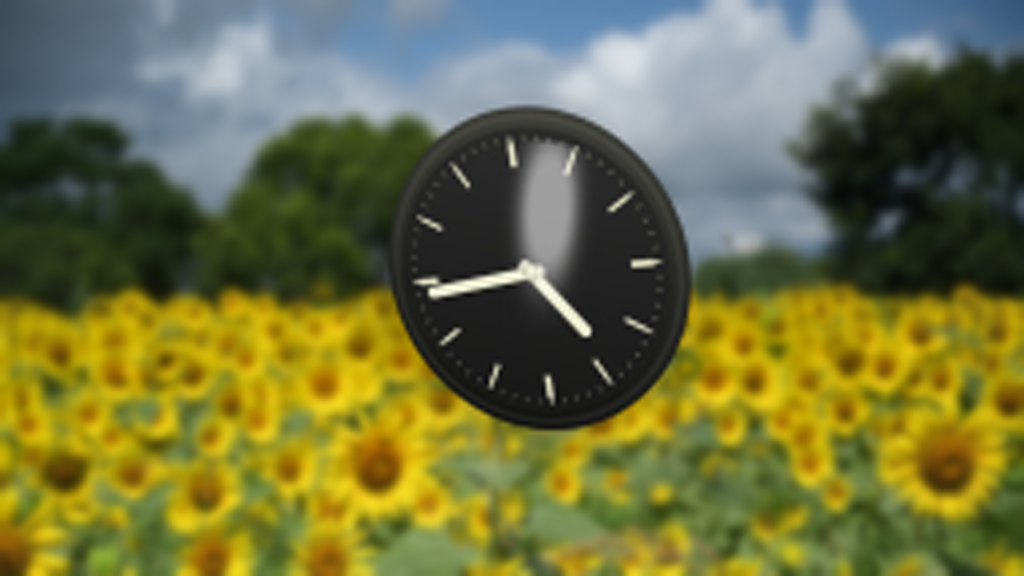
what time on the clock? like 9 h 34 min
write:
4 h 44 min
